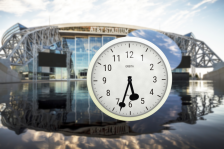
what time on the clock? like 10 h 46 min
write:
5 h 33 min
